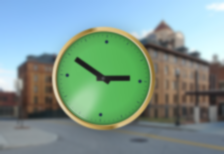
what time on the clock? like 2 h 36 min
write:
2 h 50 min
